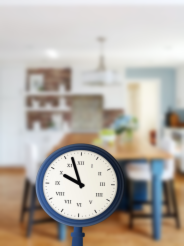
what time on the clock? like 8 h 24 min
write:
9 h 57 min
